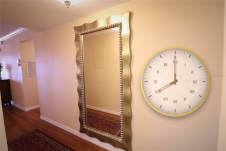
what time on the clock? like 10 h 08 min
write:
8 h 00 min
